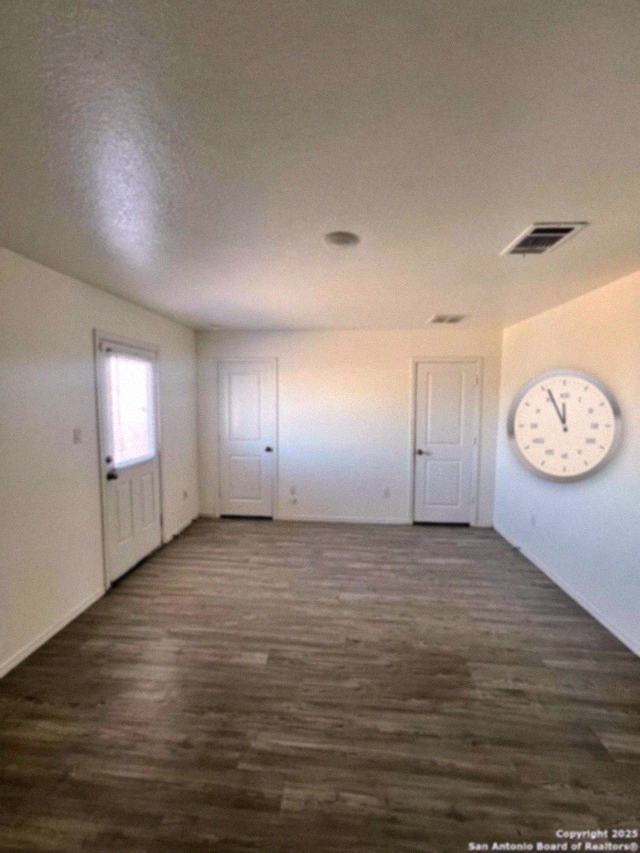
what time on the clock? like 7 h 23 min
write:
11 h 56 min
